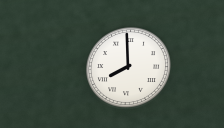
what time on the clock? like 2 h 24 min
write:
7 h 59 min
